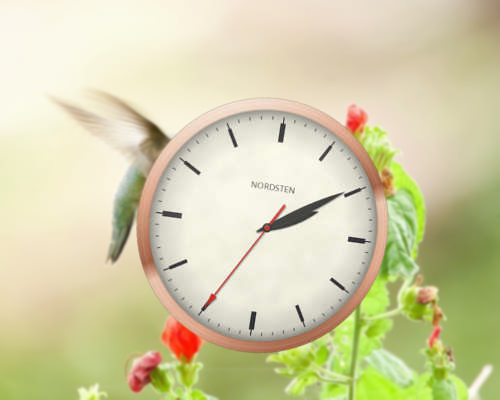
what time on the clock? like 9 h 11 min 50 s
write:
2 h 09 min 35 s
